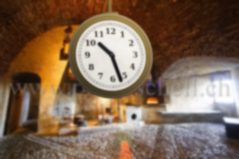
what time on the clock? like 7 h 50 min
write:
10 h 27 min
